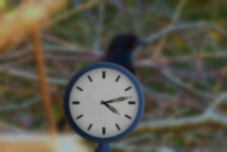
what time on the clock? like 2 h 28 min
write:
4 h 13 min
